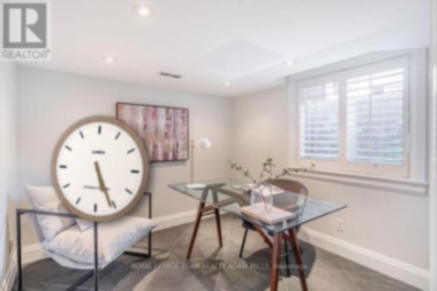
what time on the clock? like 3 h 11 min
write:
5 h 26 min
